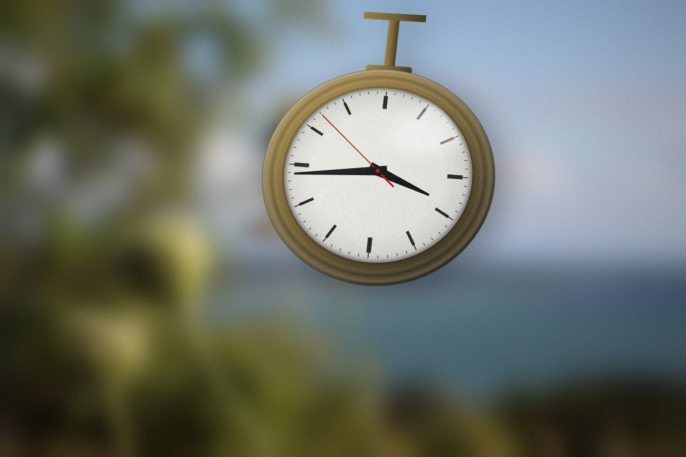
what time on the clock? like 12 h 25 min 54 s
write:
3 h 43 min 52 s
